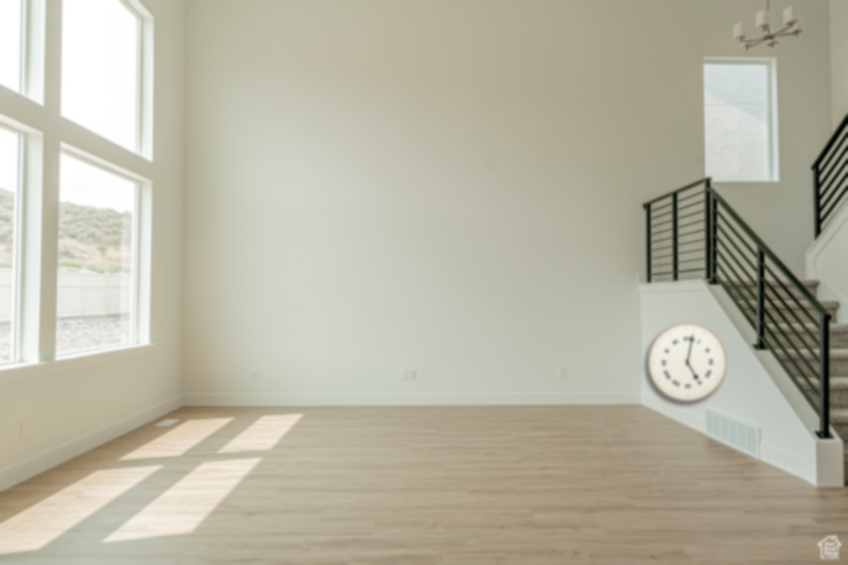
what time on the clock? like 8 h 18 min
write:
5 h 02 min
